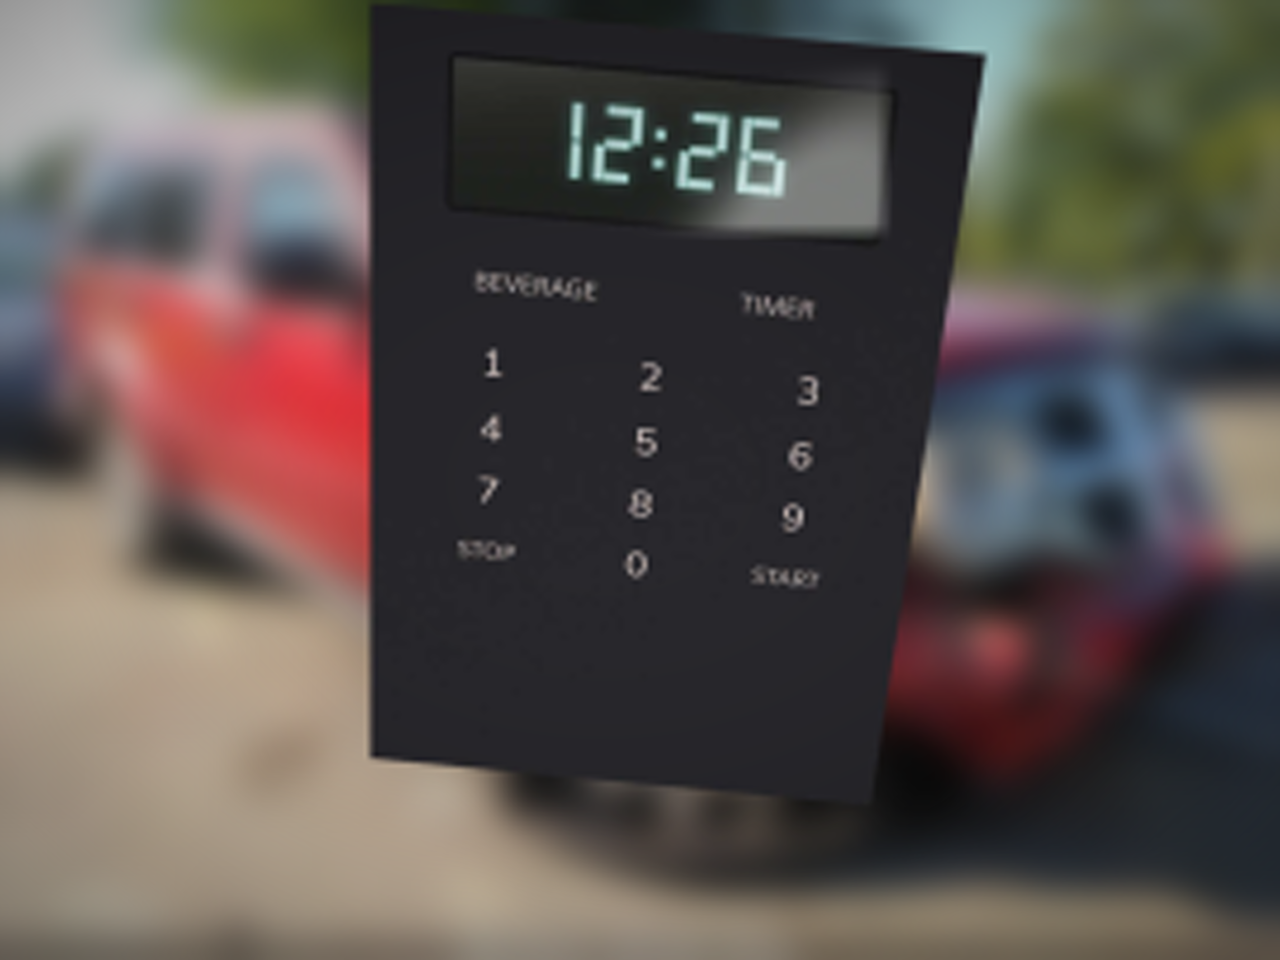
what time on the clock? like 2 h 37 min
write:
12 h 26 min
